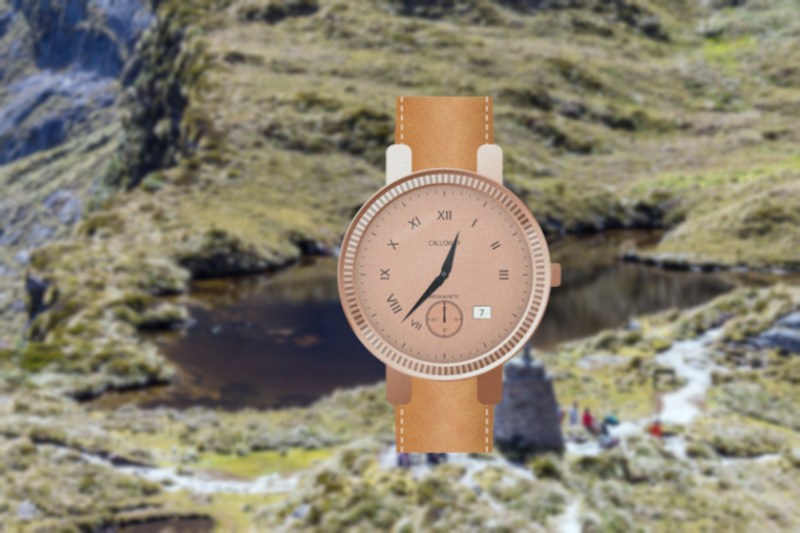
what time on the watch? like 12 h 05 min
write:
12 h 37 min
